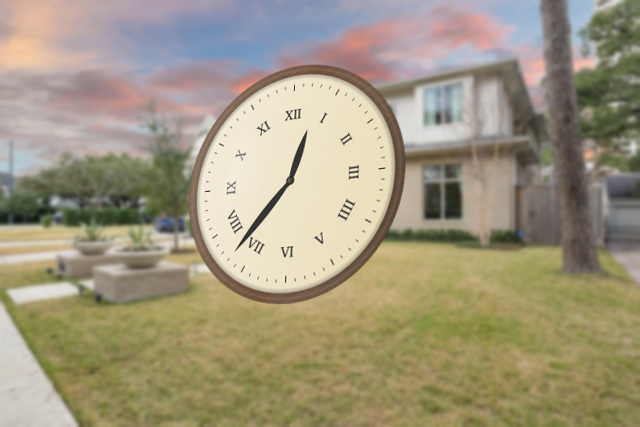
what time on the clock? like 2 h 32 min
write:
12 h 37 min
